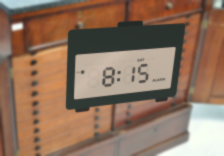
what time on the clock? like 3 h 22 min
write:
8 h 15 min
